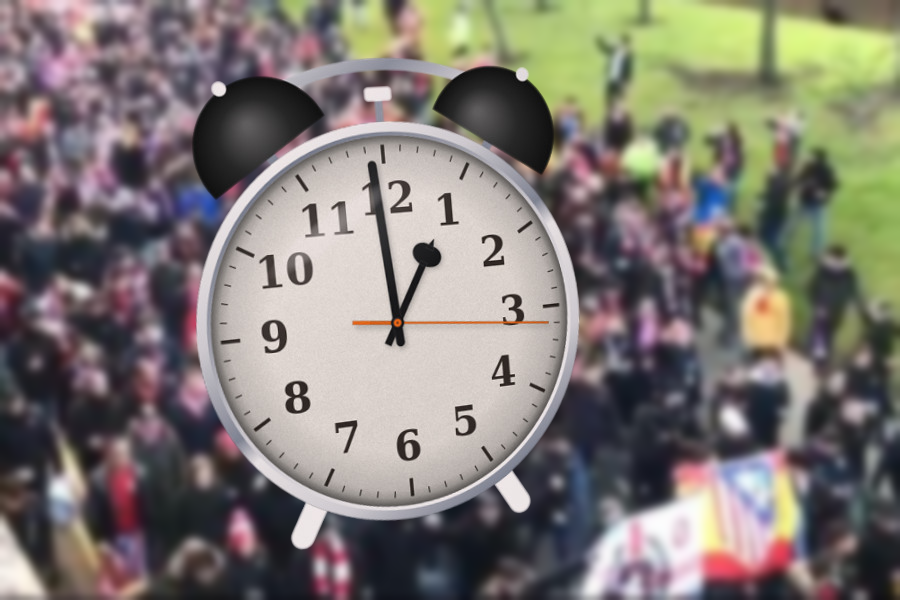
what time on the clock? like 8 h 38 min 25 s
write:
12 h 59 min 16 s
